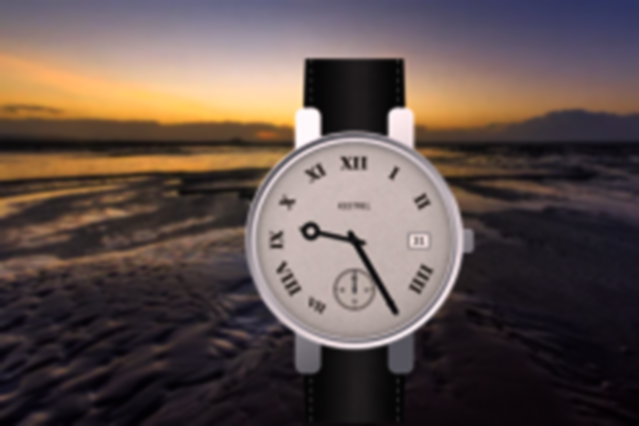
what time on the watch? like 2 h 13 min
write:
9 h 25 min
